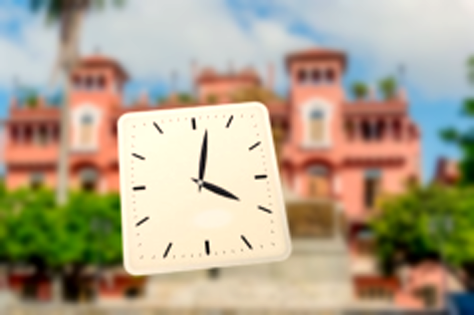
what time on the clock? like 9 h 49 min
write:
4 h 02 min
